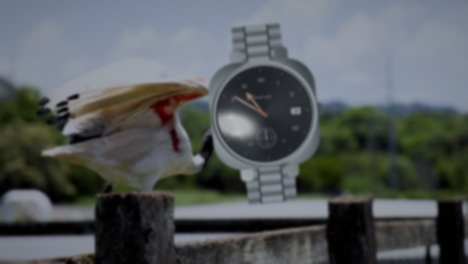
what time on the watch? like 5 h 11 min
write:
10 h 51 min
